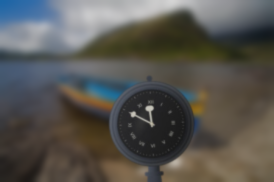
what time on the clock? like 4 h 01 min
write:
11 h 50 min
